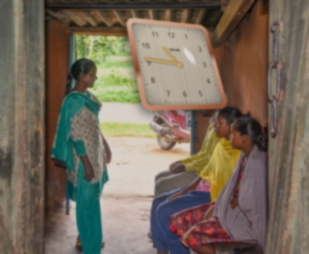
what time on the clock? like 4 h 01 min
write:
10 h 46 min
